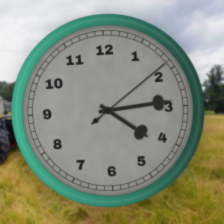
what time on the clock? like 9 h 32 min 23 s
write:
4 h 14 min 09 s
